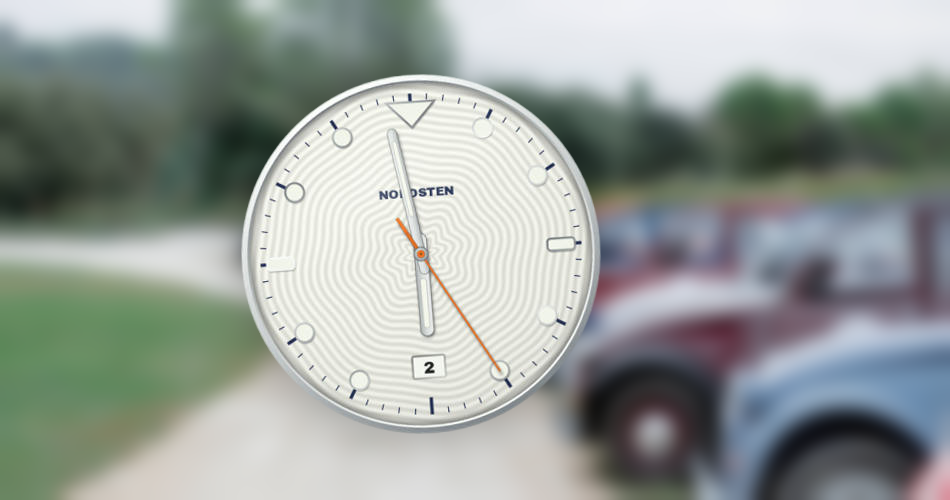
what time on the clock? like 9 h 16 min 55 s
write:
5 h 58 min 25 s
